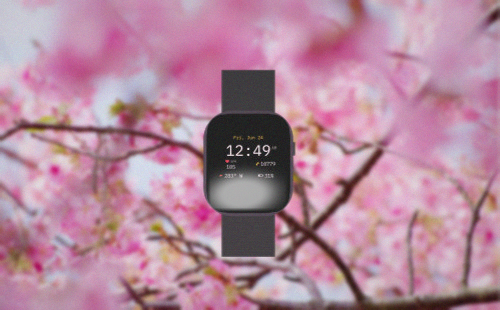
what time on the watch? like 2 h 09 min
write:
12 h 49 min
